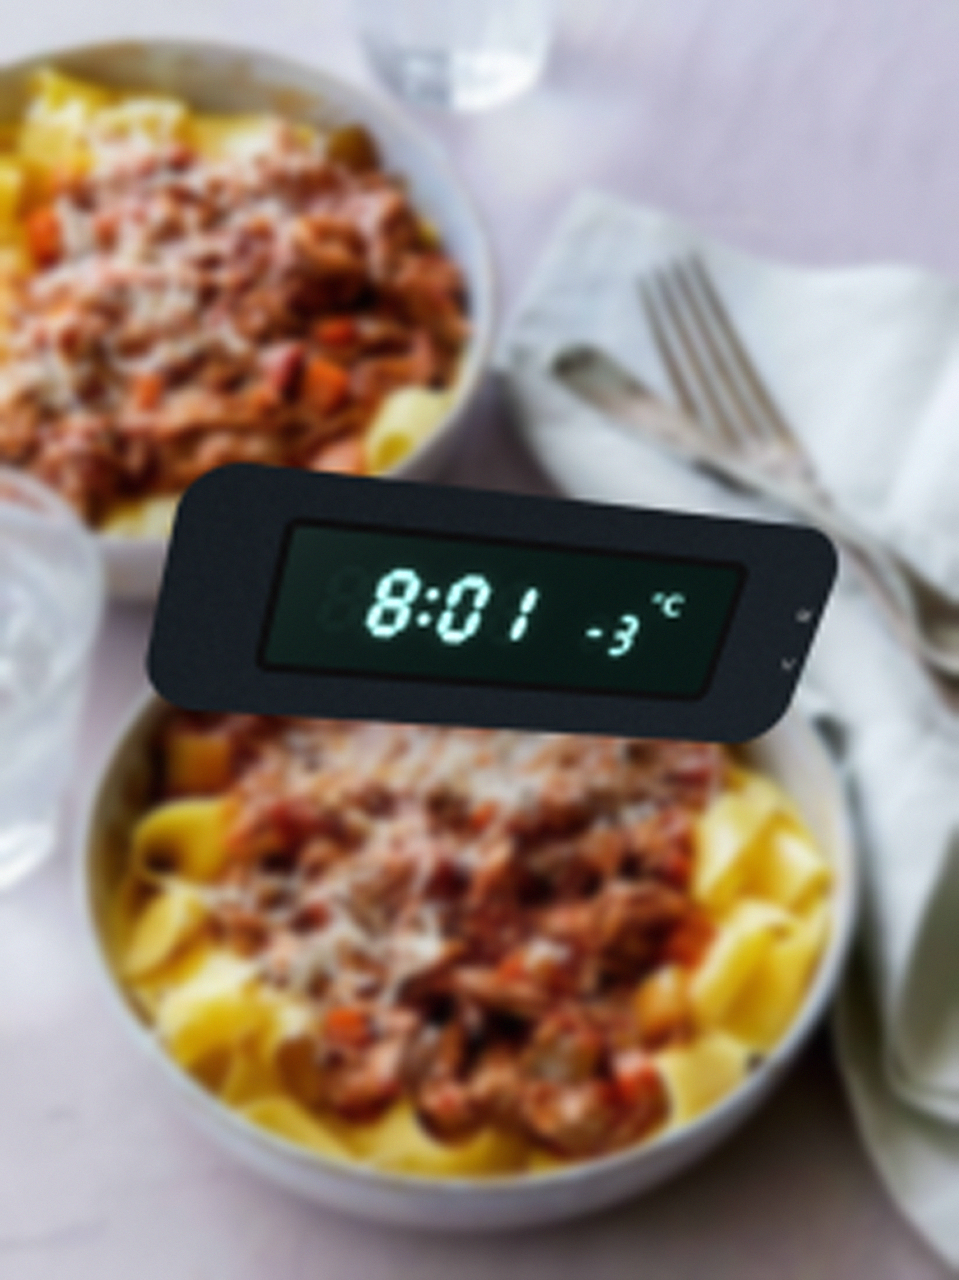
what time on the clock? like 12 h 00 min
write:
8 h 01 min
